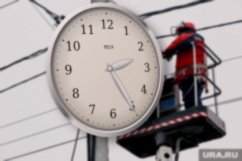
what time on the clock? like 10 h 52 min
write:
2 h 25 min
